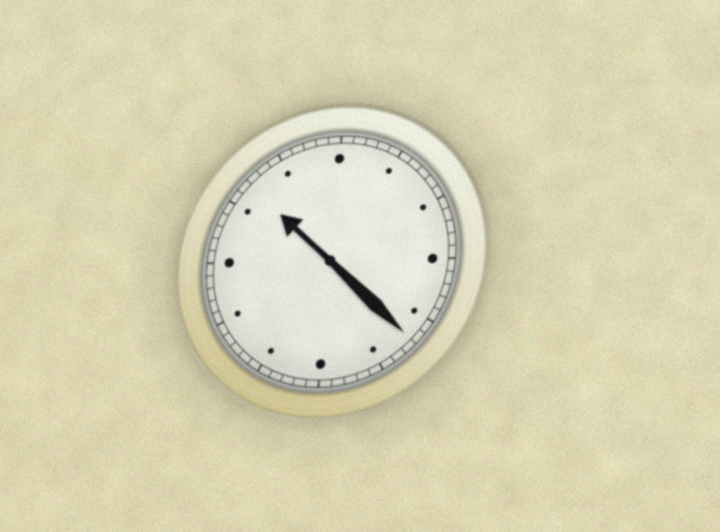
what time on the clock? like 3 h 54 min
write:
10 h 22 min
